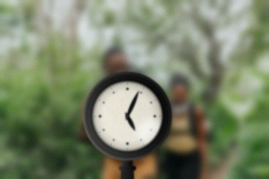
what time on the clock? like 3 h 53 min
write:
5 h 04 min
